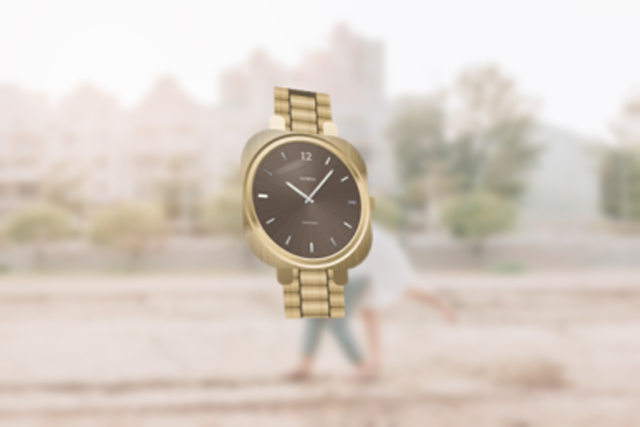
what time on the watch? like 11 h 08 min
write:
10 h 07 min
